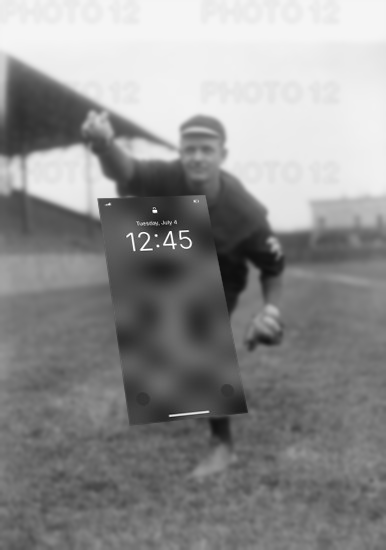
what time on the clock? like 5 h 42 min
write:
12 h 45 min
